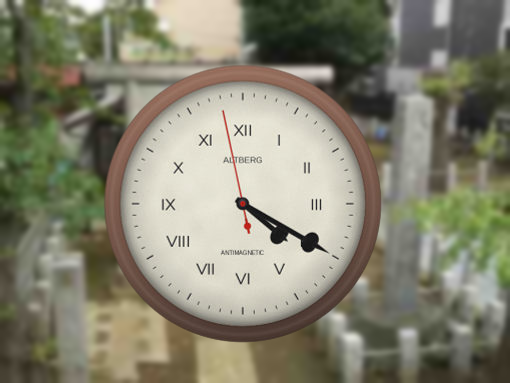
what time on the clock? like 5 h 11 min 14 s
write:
4 h 19 min 58 s
